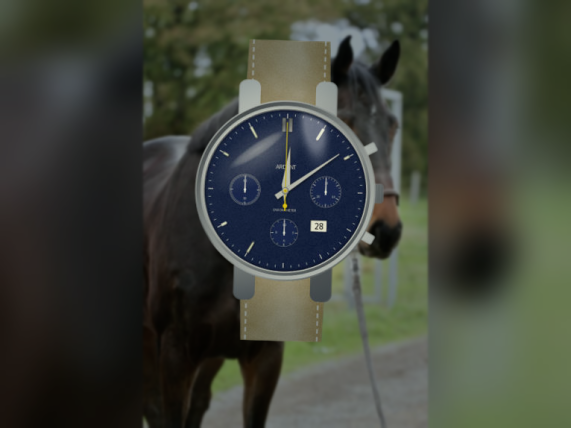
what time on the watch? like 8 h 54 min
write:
12 h 09 min
